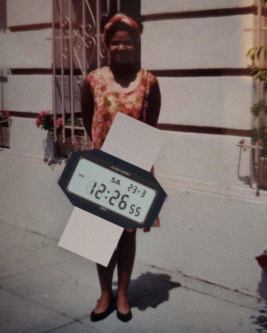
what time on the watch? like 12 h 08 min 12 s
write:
12 h 26 min 55 s
